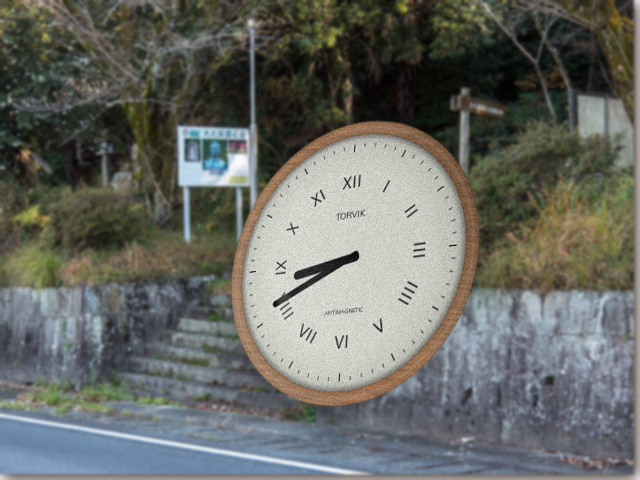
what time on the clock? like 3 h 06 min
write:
8 h 41 min
